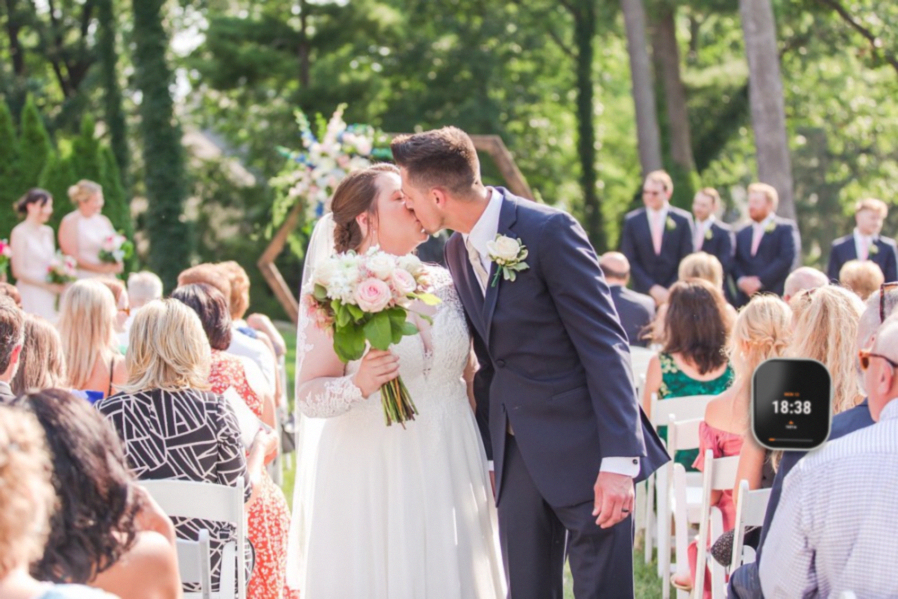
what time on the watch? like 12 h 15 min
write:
18 h 38 min
